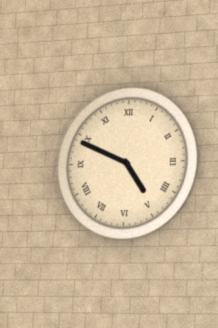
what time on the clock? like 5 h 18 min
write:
4 h 49 min
